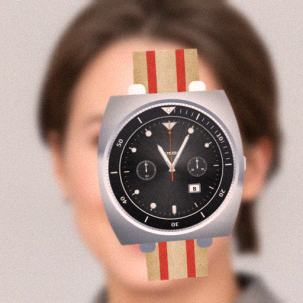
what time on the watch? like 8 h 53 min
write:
11 h 05 min
